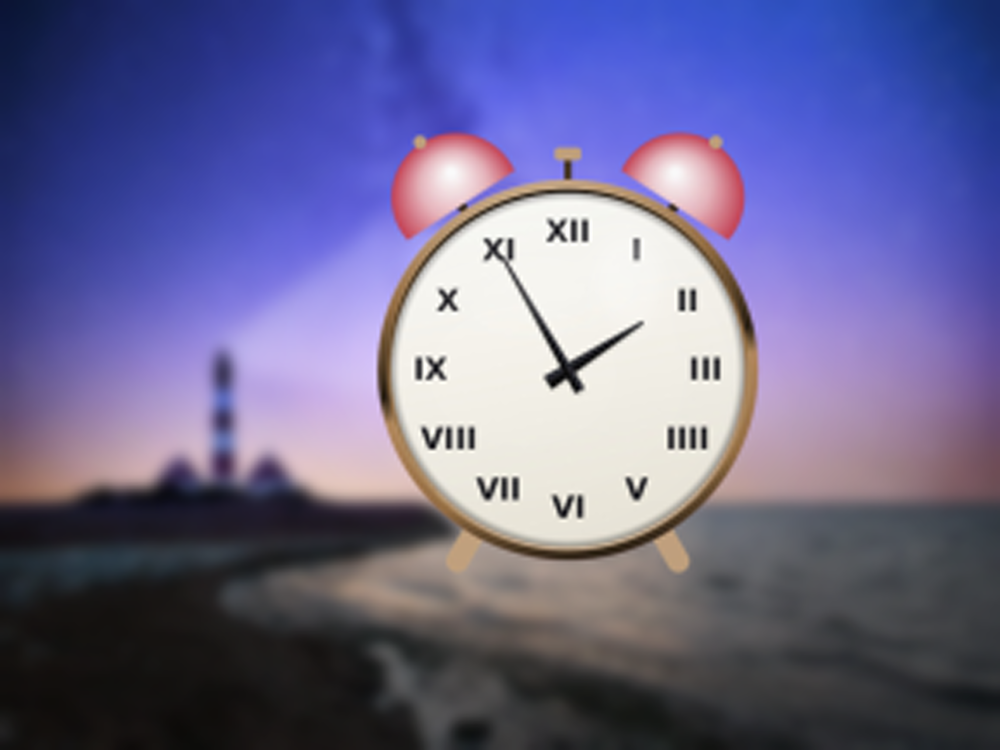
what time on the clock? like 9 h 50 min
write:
1 h 55 min
